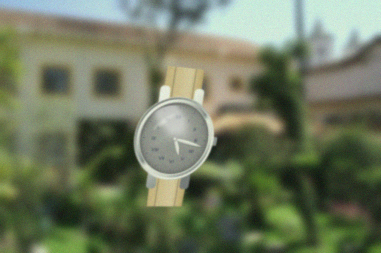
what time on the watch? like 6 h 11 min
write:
5 h 17 min
